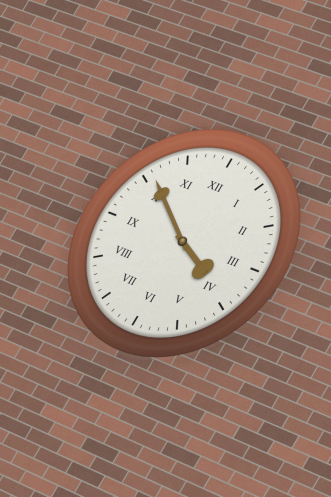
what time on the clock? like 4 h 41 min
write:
3 h 51 min
